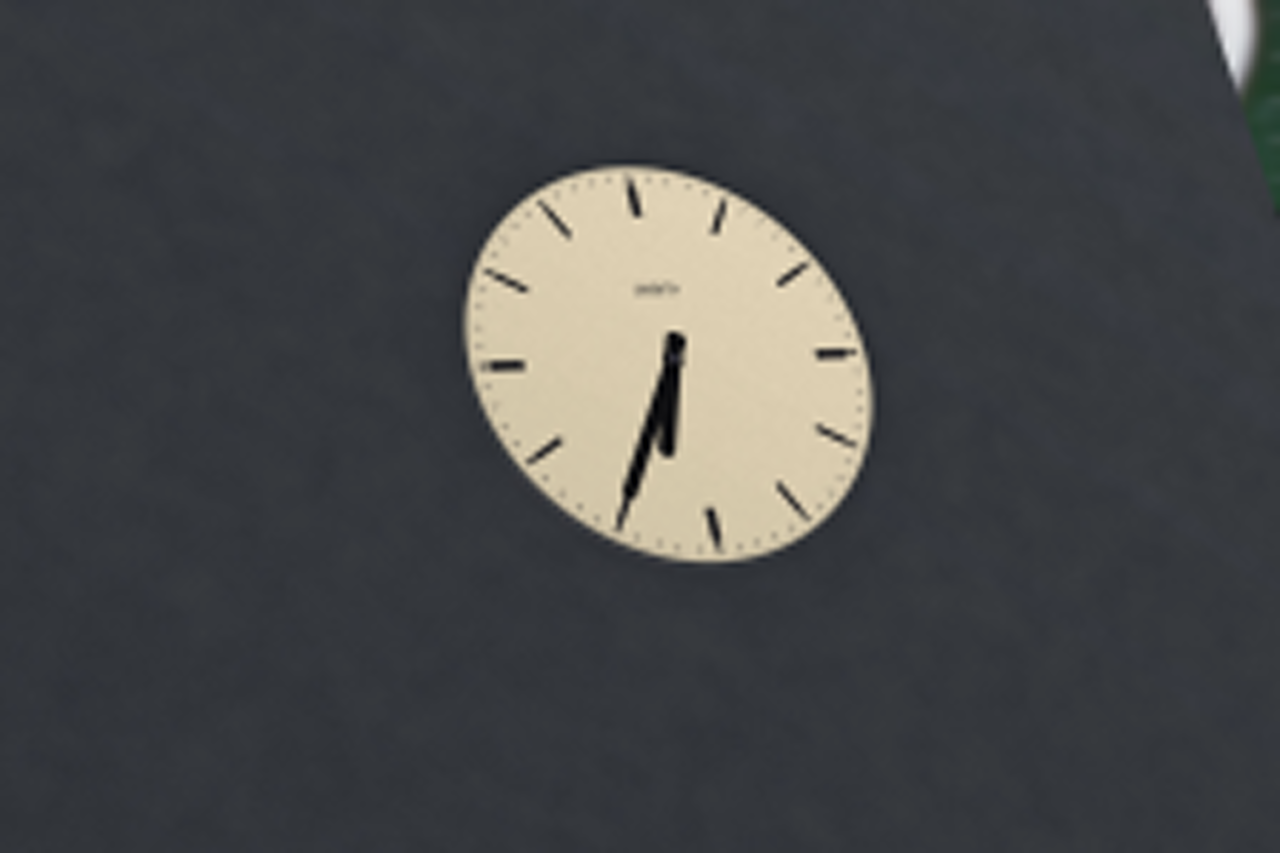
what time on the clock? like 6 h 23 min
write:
6 h 35 min
